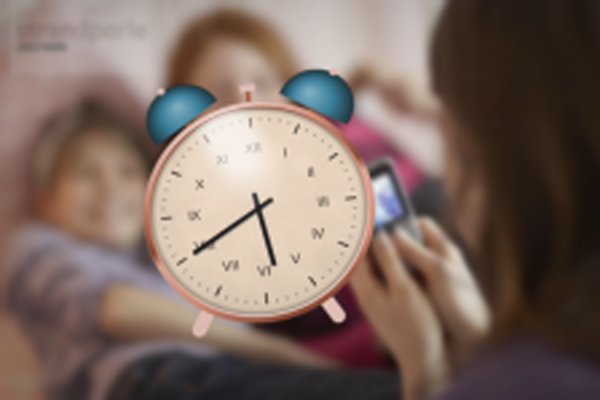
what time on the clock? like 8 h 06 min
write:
5 h 40 min
